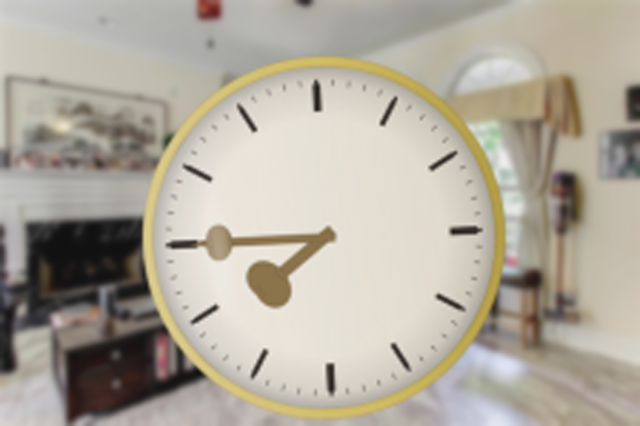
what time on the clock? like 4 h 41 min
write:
7 h 45 min
